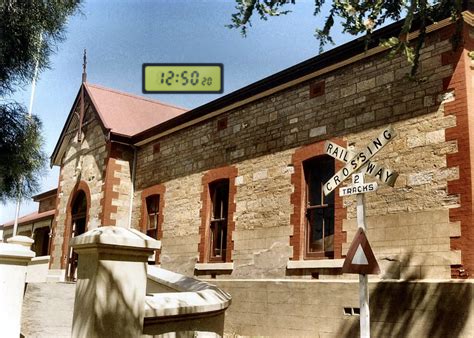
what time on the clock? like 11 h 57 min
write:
12 h 50 min
